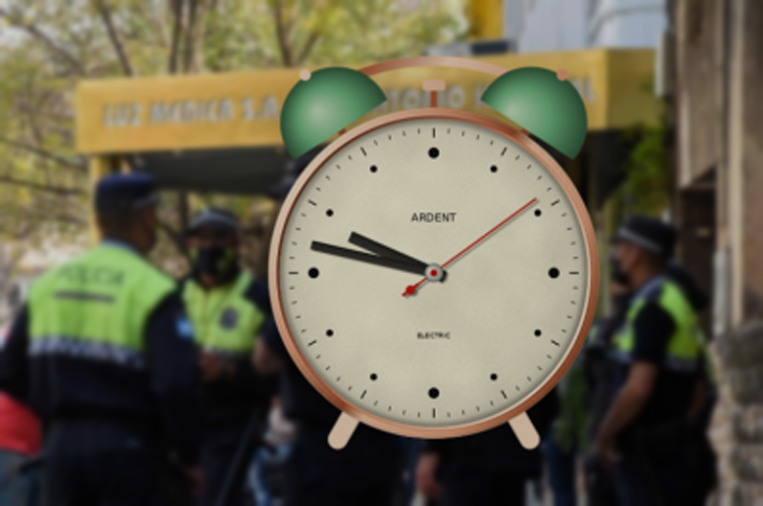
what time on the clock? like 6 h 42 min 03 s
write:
9 h 47 min 09 s
